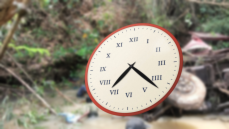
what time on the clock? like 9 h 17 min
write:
7 h 22 min
